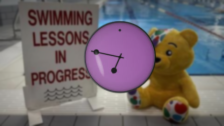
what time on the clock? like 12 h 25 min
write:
6 h 47 min
